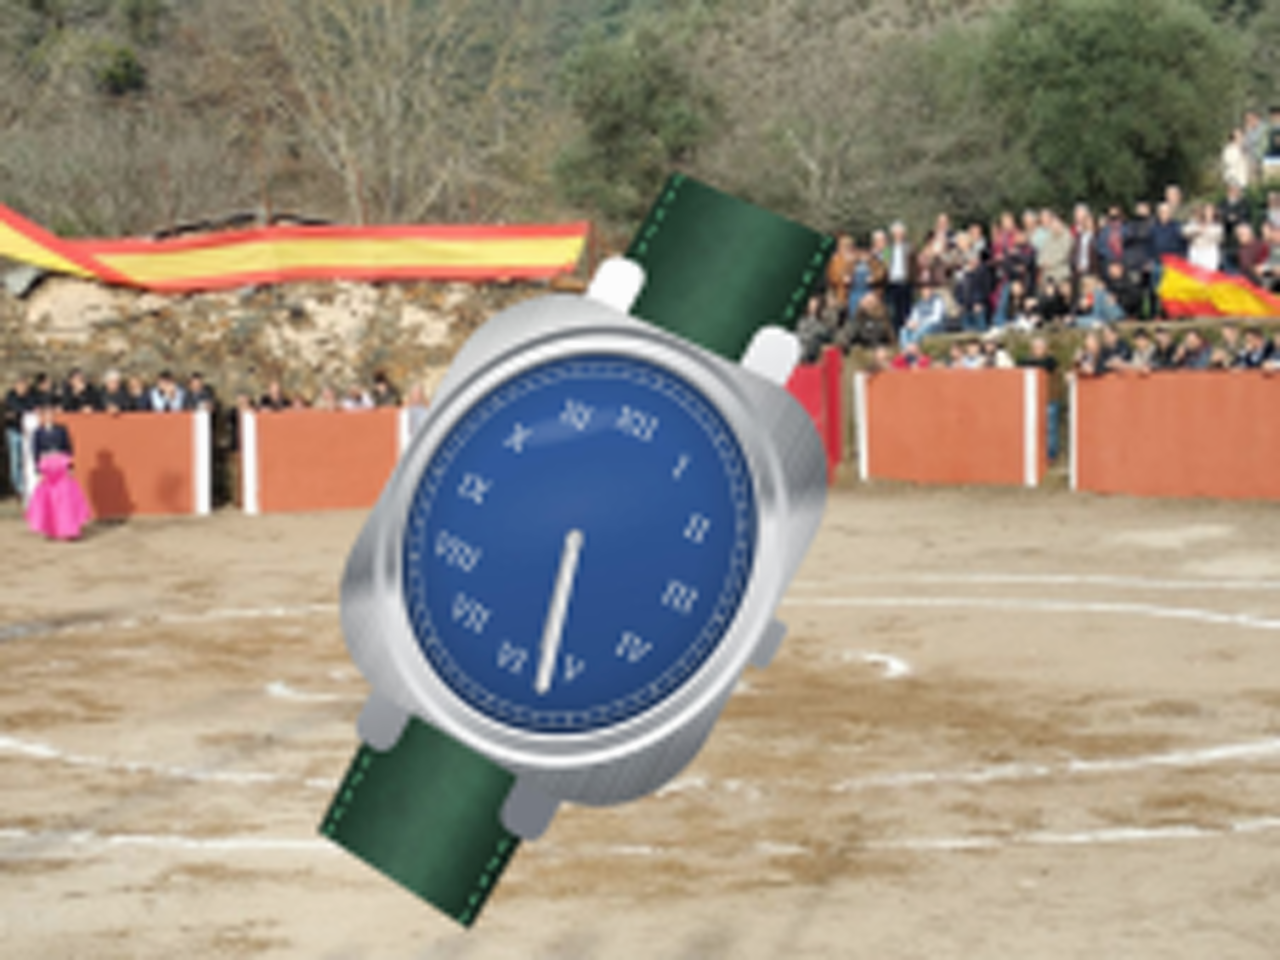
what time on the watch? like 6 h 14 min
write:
5 h 27 min
